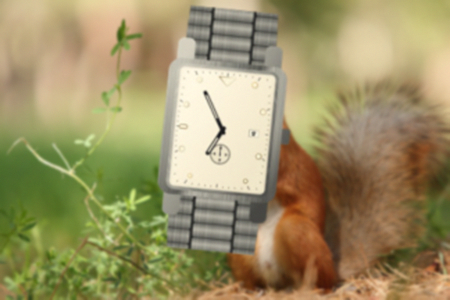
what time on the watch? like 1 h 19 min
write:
6 h 55 min
